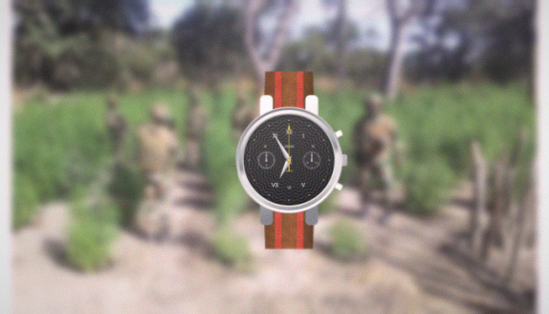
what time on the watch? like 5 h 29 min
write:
6 h 55 min
